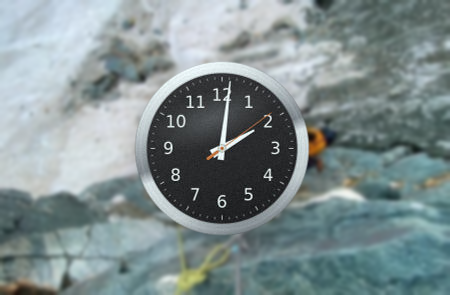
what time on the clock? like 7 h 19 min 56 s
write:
2 h 01 min 09 s
